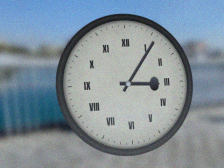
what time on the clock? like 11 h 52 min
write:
3 h 06 min
